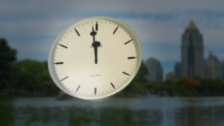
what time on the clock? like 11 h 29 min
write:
11 h 59 min
